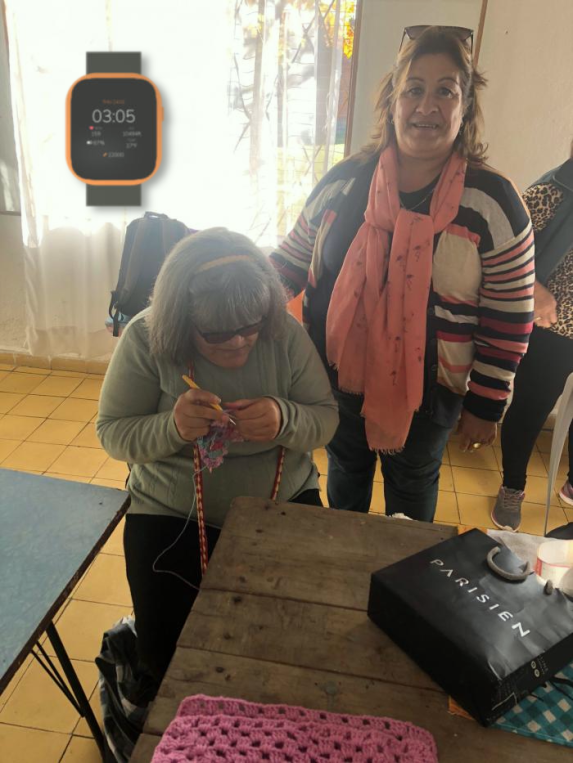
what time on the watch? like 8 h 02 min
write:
3 h 05 min
